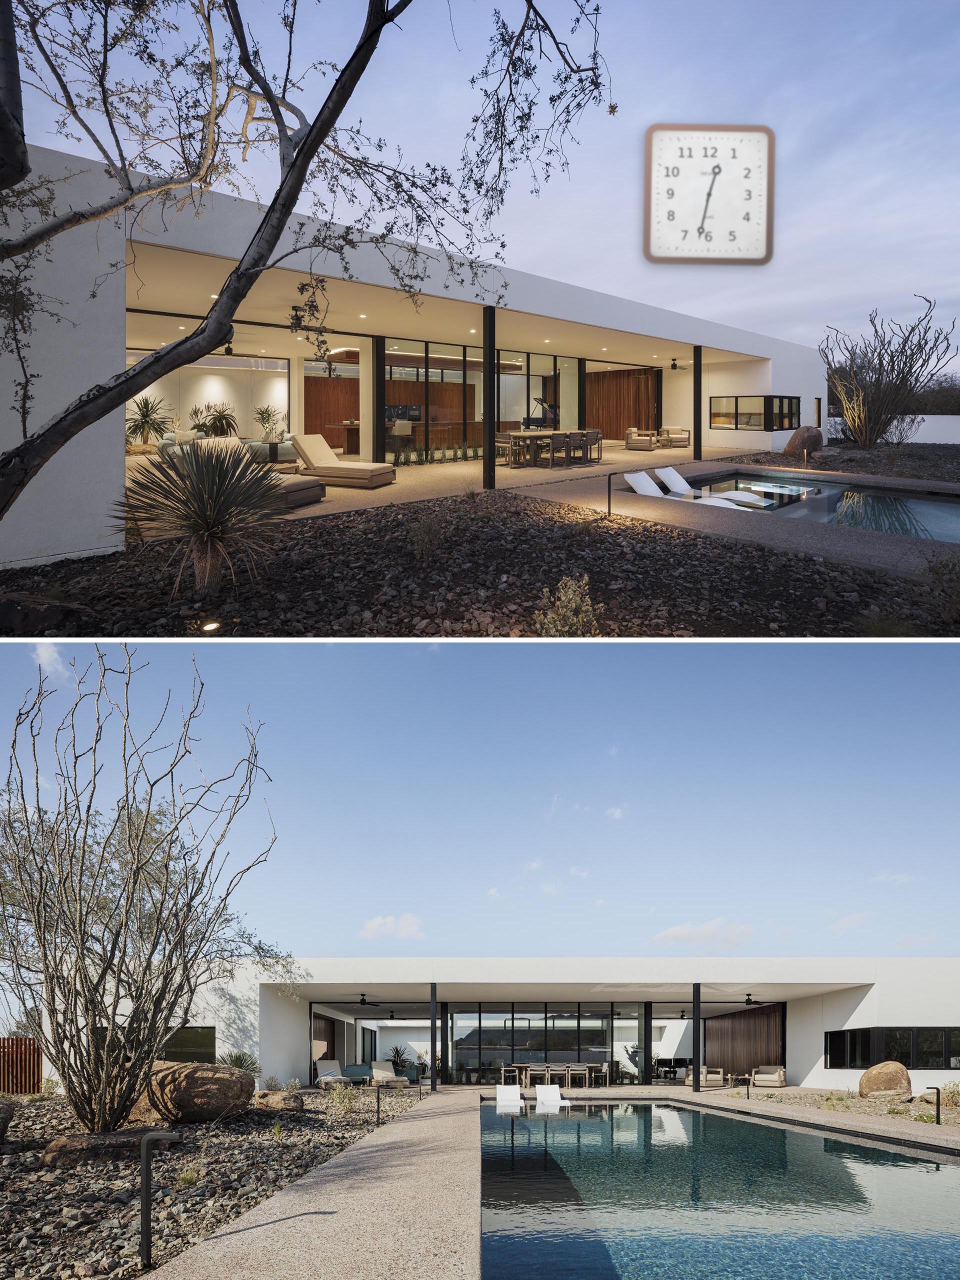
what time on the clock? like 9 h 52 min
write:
12 h 32 min
